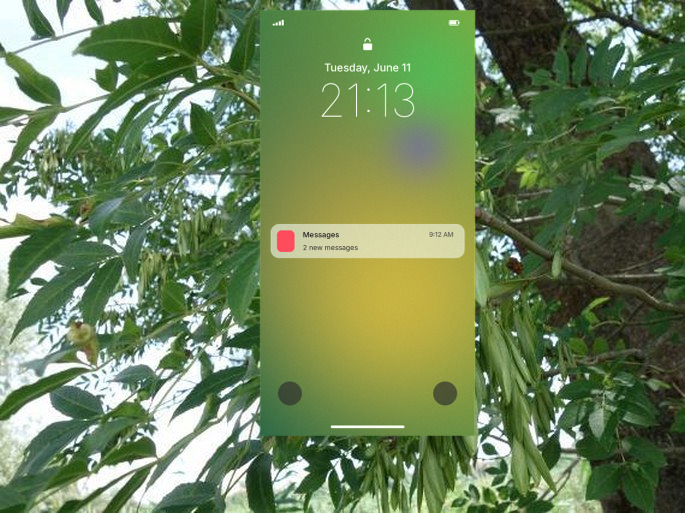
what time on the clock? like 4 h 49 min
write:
21 h 13 min
